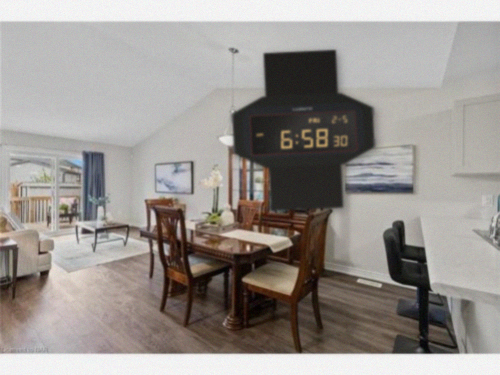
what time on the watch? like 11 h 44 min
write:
6 h 58 min
